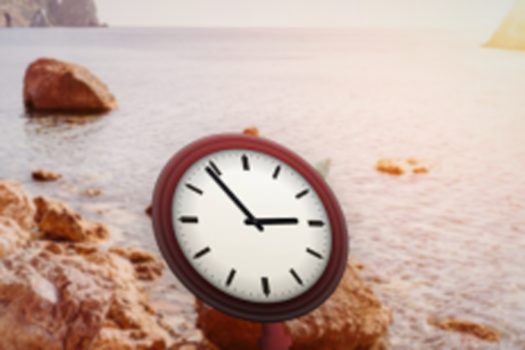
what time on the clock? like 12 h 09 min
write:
2 h 54 min
